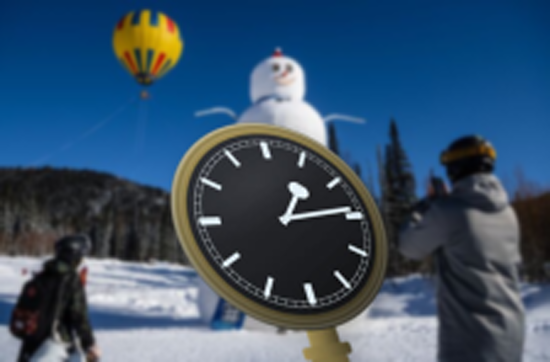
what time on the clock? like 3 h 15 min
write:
1 h 14 min
